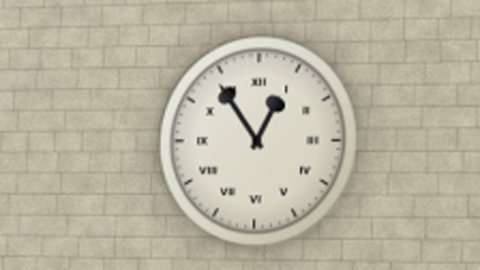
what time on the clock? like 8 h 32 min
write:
12 h 54 min
